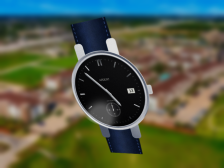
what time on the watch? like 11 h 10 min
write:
4 h 53 min
